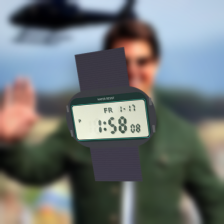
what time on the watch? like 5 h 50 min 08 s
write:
1 h 58 min 08 s
